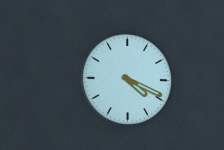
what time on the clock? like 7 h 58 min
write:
4 h 19 min
